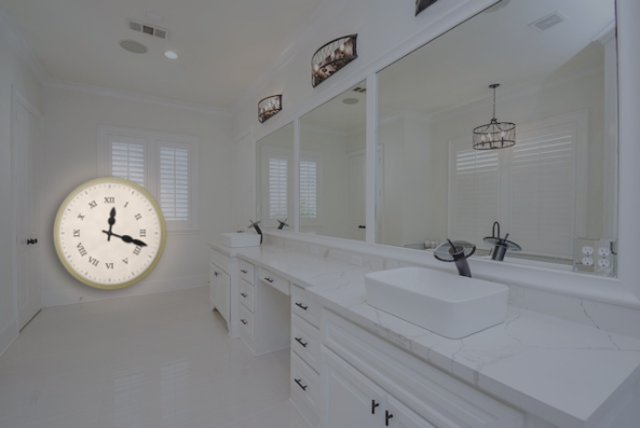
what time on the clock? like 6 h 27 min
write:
12 h 18 min
